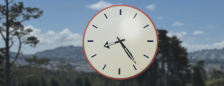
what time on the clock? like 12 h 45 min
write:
8 h 24 min
